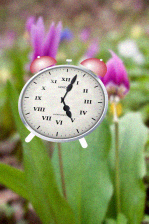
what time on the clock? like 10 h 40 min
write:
5 h 03 min
